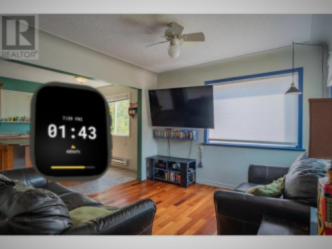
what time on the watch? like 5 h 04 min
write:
1 h 43 min
